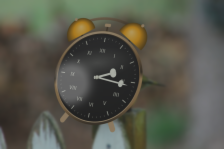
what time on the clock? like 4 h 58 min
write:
2 h 16 min
